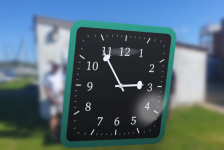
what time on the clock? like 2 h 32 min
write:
2 h 54 min
